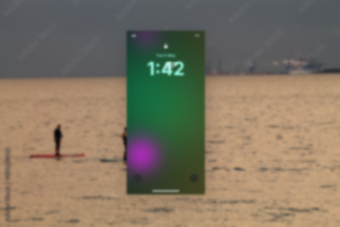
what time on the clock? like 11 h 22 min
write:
1 h 42 min
